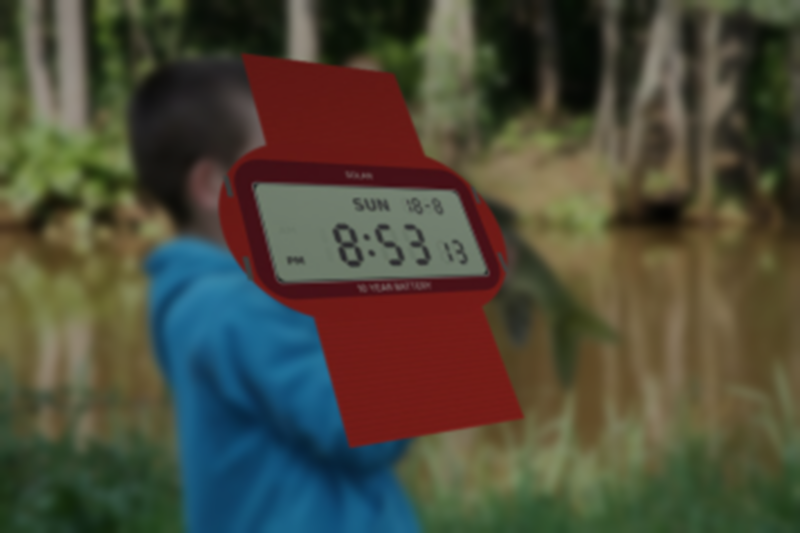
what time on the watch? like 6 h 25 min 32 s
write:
8 h 53 min 13 s
